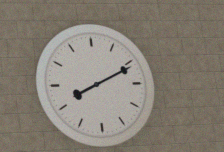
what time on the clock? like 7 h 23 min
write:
8 h 11 min
